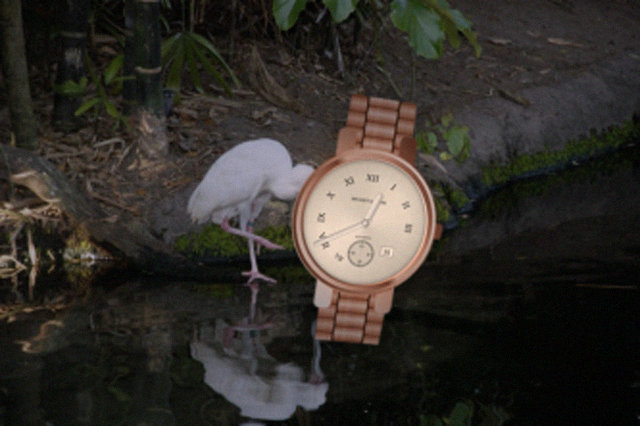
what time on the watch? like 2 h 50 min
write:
12 h 40 min
